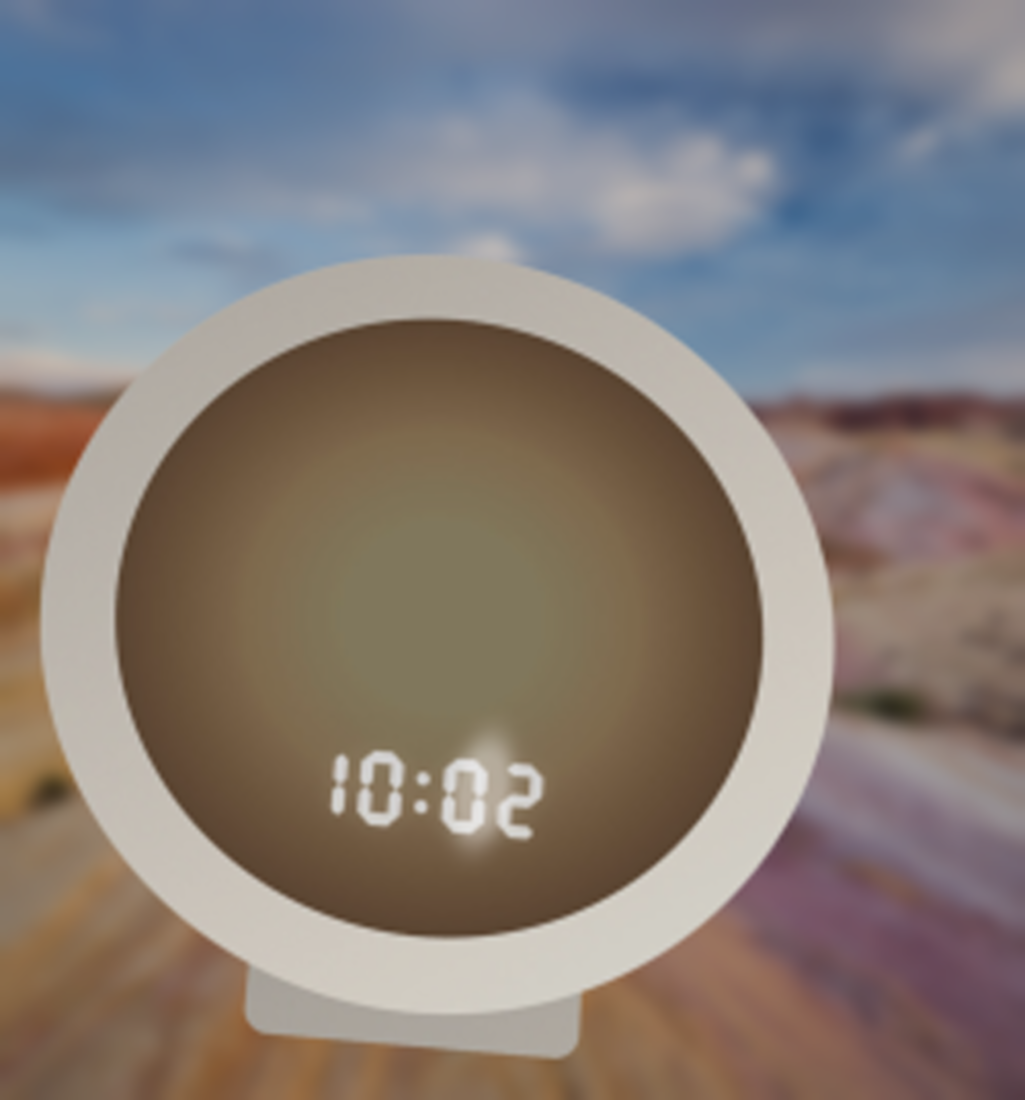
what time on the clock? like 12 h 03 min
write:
10 h 02 min
